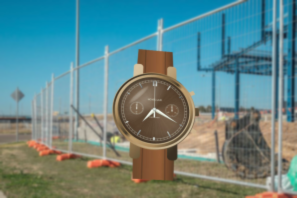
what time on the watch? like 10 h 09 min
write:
7 h 20 min
